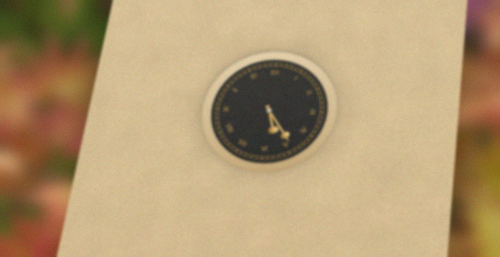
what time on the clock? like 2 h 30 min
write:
5 h 24 min
